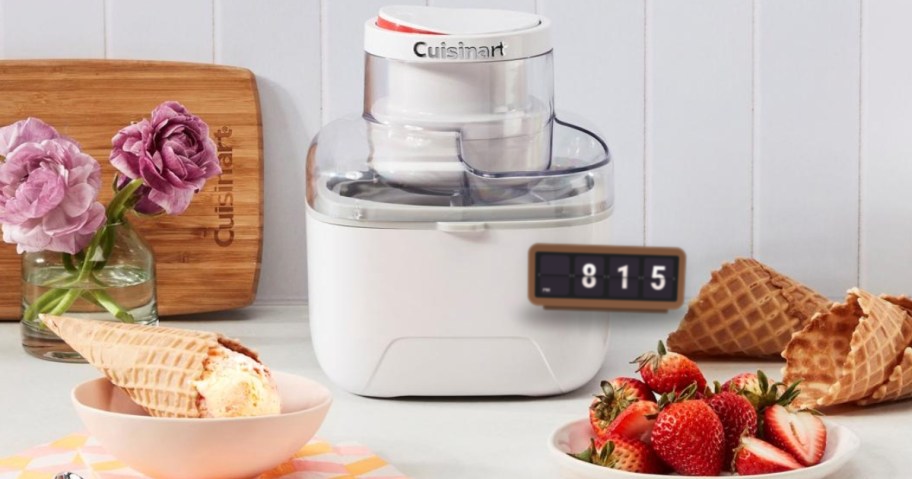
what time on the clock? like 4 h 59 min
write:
8 h 15 min
